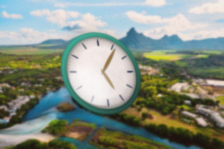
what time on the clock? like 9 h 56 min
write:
5 h 06 min
